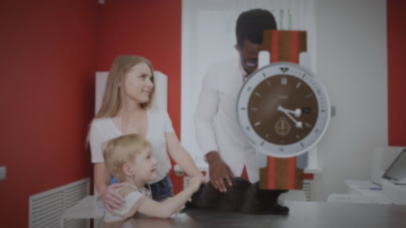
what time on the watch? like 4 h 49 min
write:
3 h 22 min
